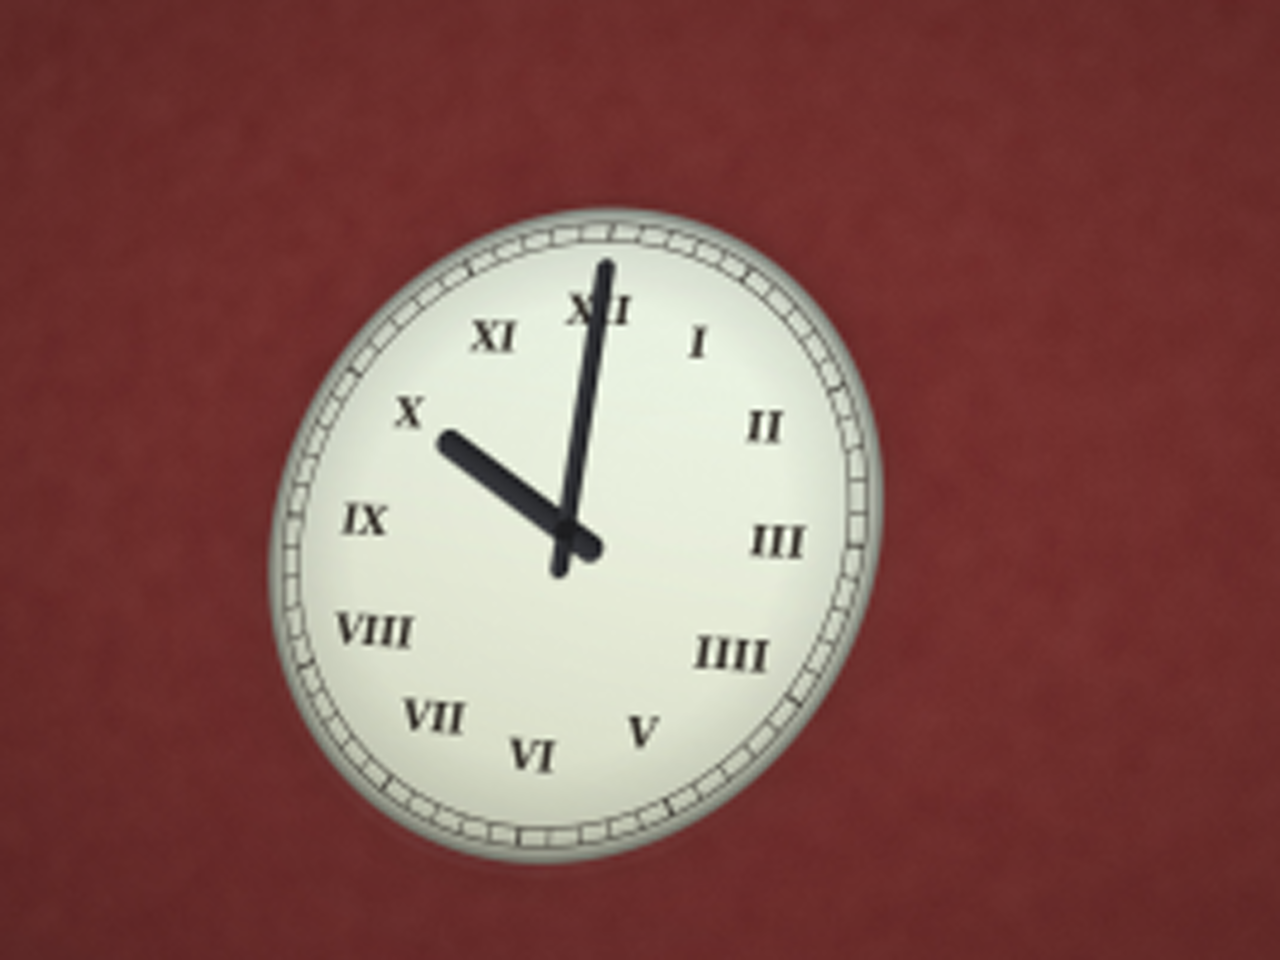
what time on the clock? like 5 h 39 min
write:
10 h 00 min
